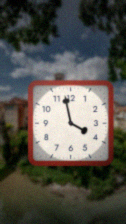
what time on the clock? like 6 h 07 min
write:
3 h 58 min
